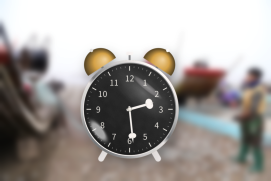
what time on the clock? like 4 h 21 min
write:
2 h 29 min
